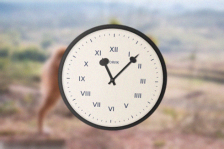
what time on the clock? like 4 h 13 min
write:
11 h 07 min
